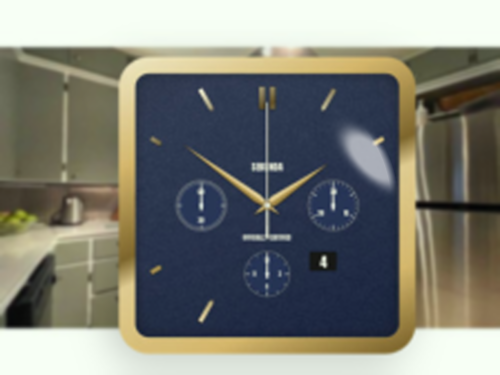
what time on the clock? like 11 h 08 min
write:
1 h 51 min
